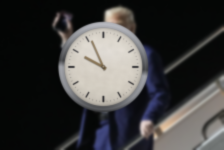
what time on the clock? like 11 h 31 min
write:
9 h 56 min
